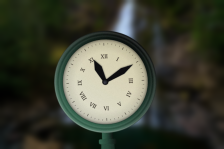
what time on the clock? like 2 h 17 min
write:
11 h 10 min
